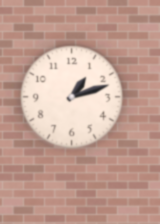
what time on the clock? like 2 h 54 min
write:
1 h 12 min
